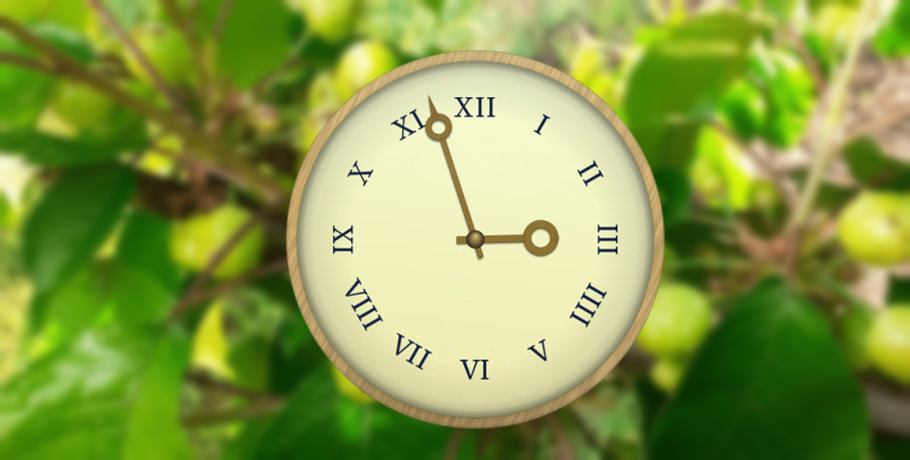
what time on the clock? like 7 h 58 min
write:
2 h 57 min
